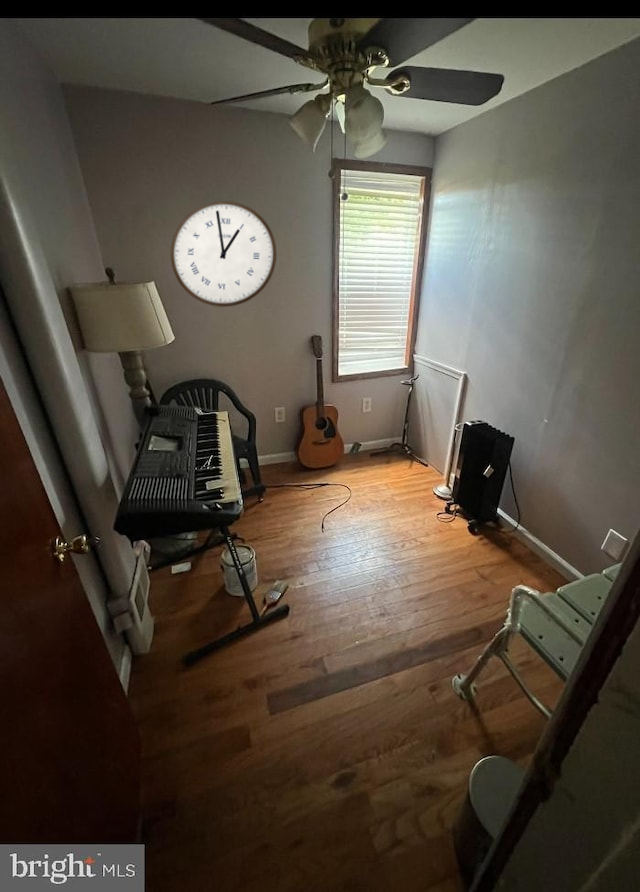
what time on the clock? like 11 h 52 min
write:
12 h 58 min
